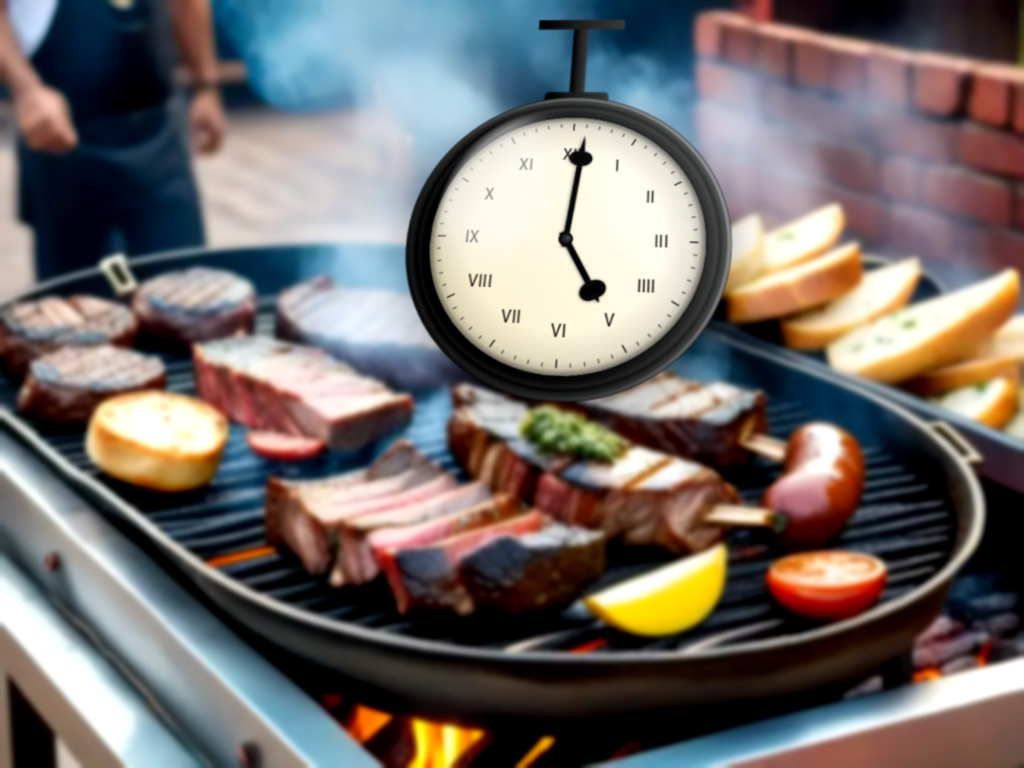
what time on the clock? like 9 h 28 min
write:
5 h 01 min
